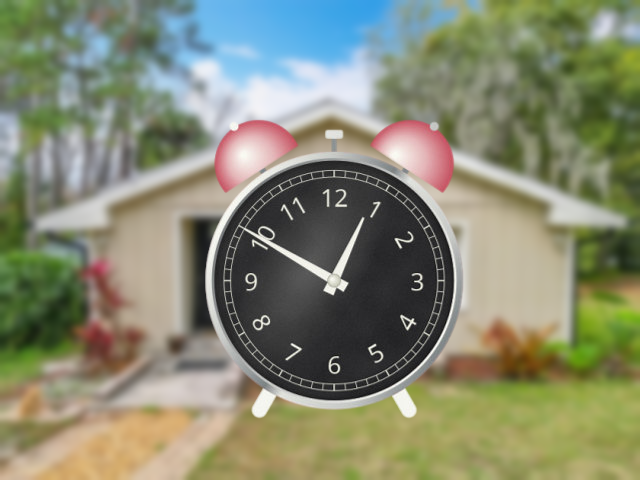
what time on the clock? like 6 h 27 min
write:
12 h 50 min
